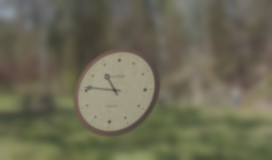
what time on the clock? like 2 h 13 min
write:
10 h 46 min
